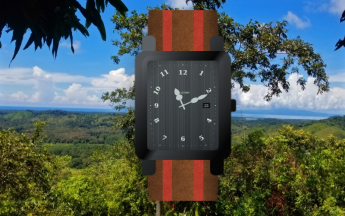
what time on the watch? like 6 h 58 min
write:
11 h 11 min
